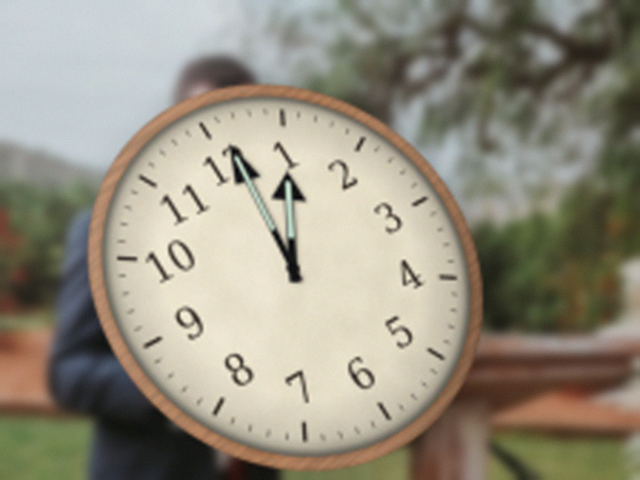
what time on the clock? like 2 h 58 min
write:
1 h 01 min
